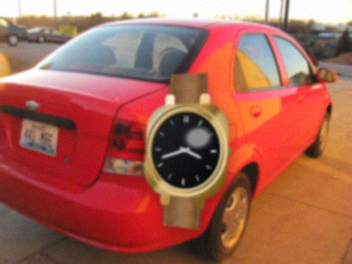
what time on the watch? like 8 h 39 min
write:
3 h 42 min
